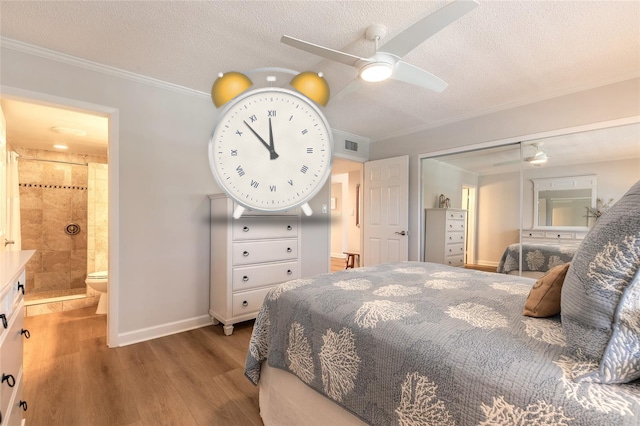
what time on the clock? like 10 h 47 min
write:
11 h 53 min
